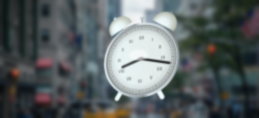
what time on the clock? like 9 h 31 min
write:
8 h 17 min
